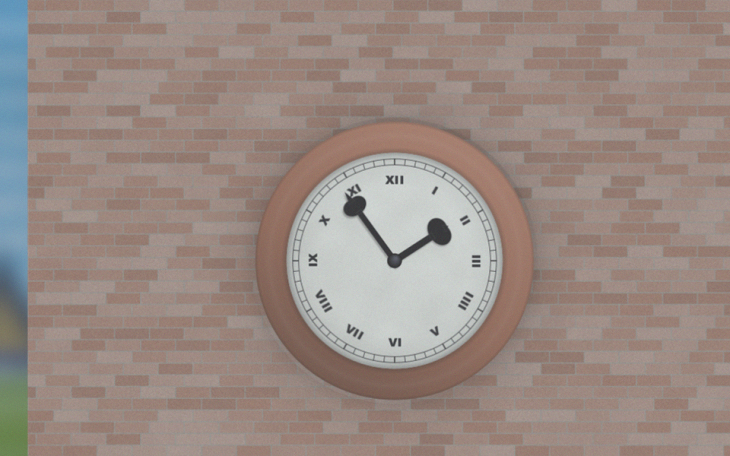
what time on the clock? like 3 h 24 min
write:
1 h 54 min
